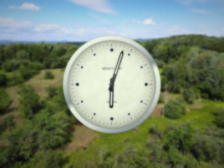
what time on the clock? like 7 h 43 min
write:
6 h 03 min
